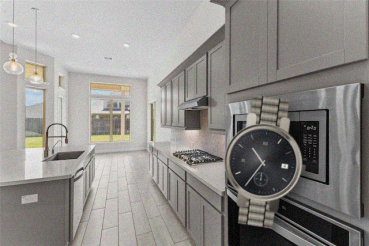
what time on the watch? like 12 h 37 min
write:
10 h 35 min
